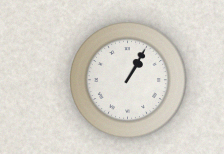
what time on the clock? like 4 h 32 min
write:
1 h 05 min
